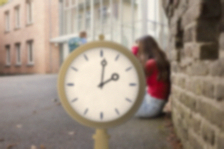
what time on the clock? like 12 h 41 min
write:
2 h 01 min
